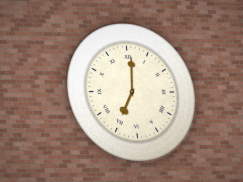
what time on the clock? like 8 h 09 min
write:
7 h 01 min
